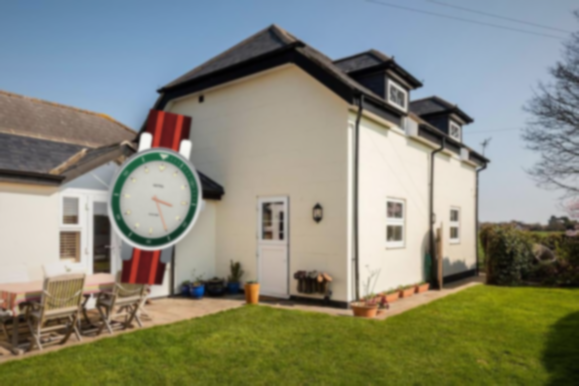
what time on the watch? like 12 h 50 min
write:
3 h 25 min
